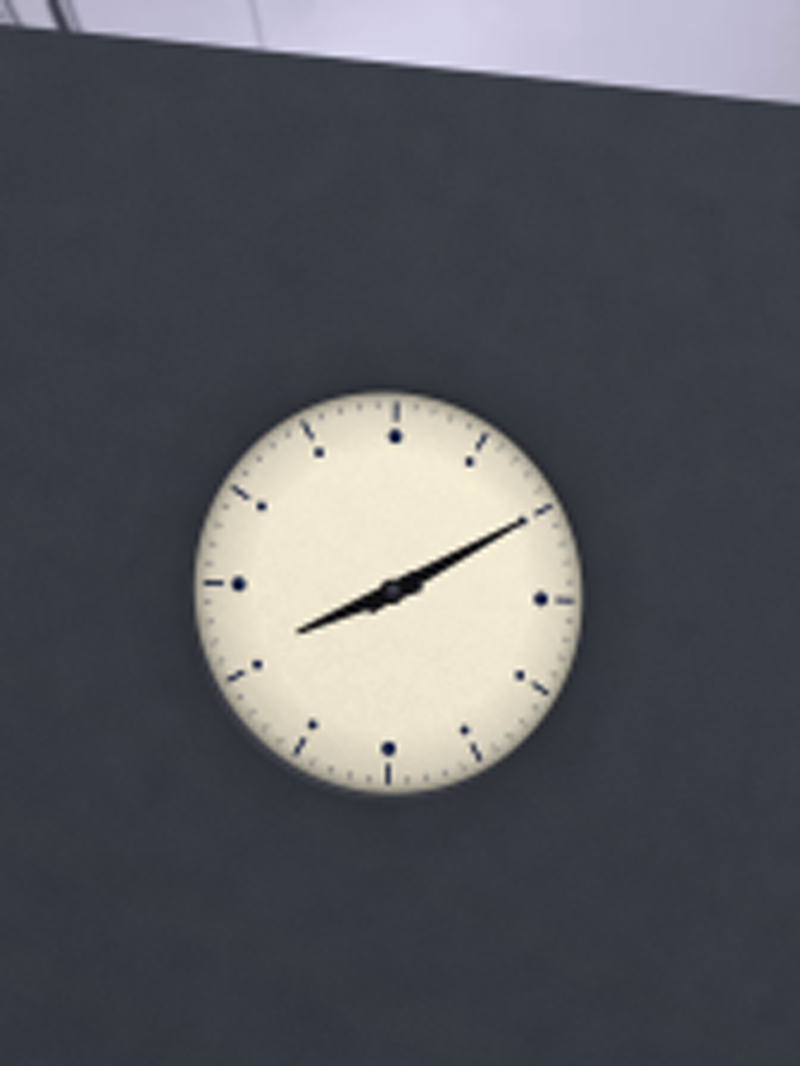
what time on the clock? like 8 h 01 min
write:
8 h 10 min
